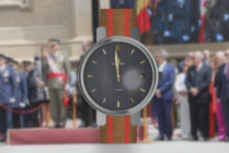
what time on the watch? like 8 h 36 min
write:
11 h 59 min
